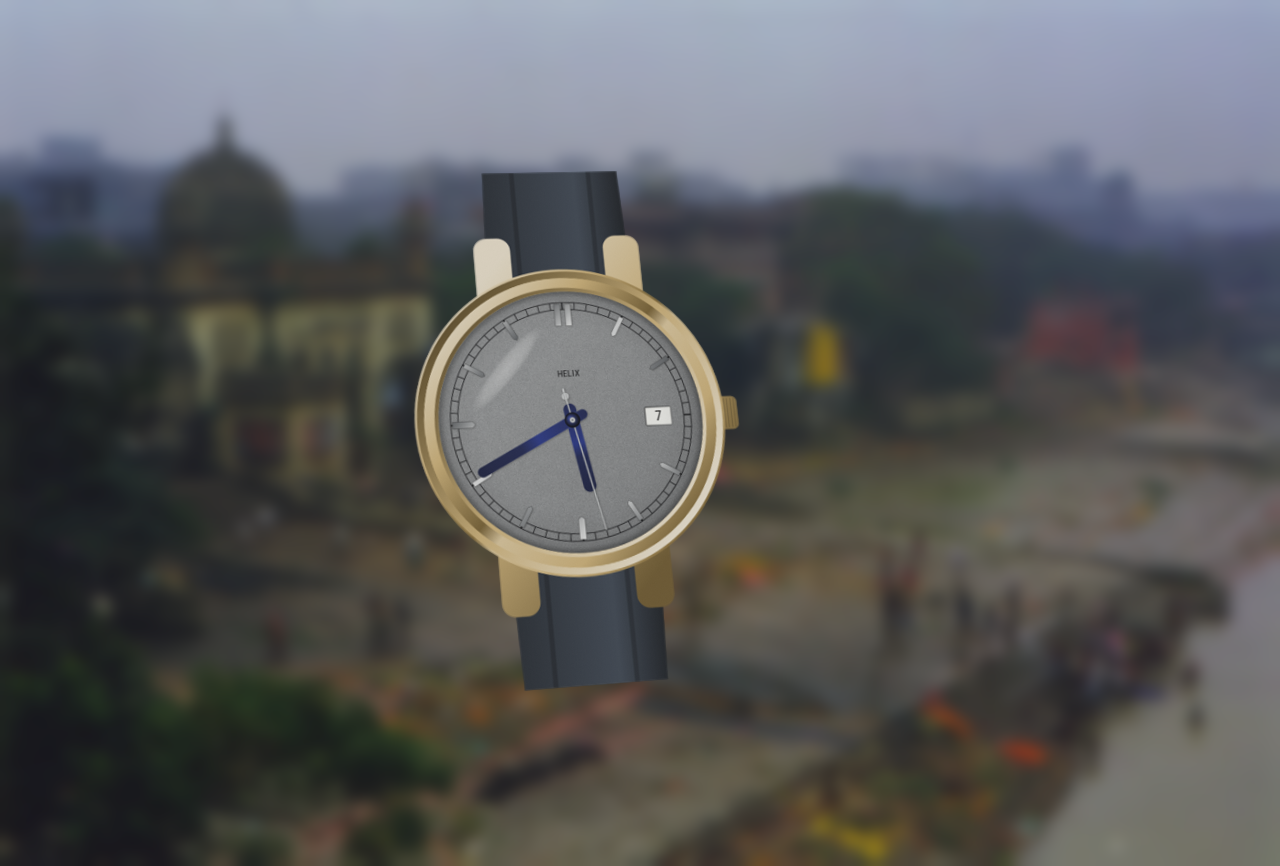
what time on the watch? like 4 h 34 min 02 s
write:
5 h 40 min 28 s
